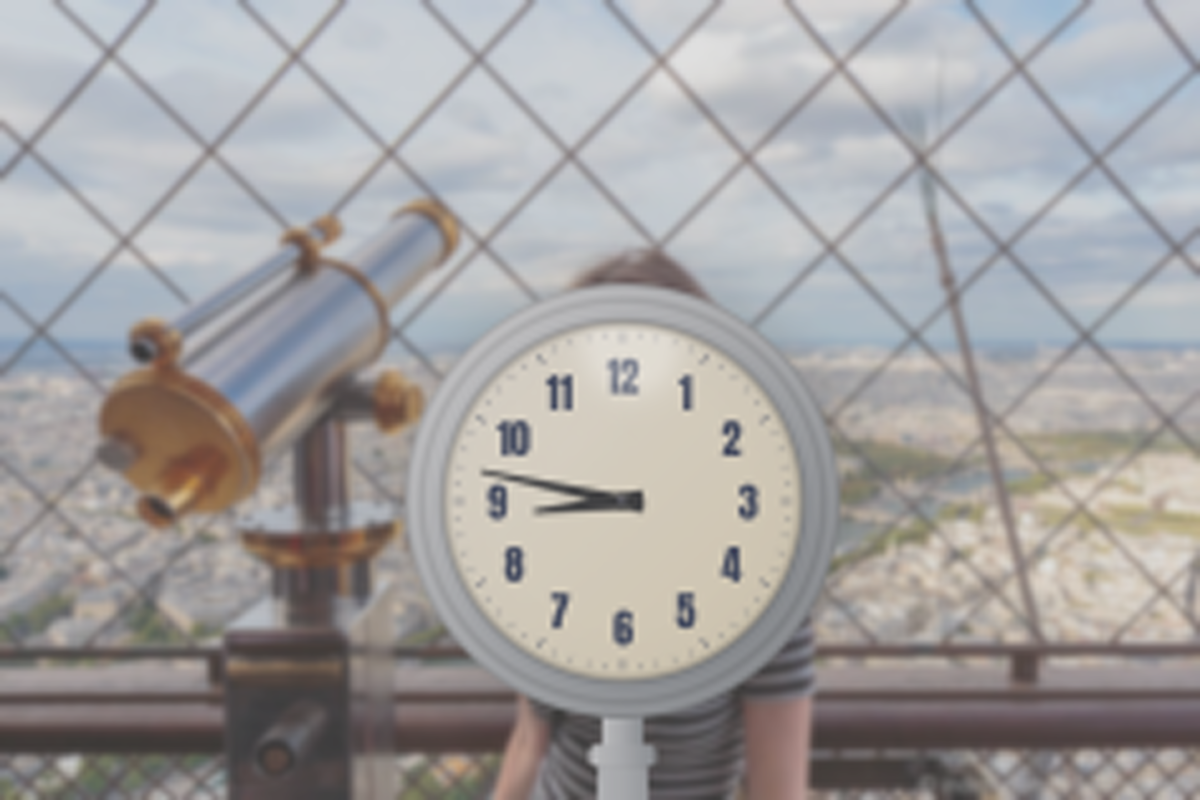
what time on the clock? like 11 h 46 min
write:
8 h 47 min
